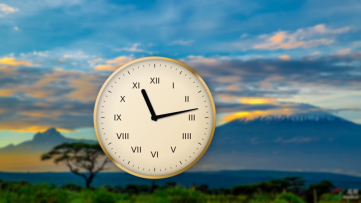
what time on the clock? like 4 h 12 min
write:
11 h 13 min
